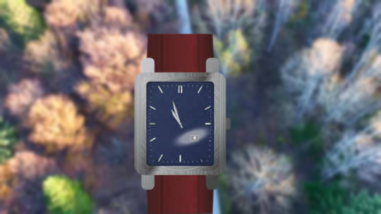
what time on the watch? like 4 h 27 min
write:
10 h 57 min
